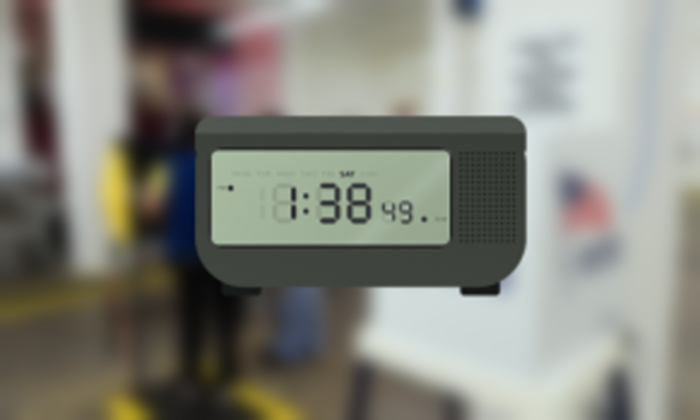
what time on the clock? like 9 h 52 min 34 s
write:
1 h 38 min 49 s
